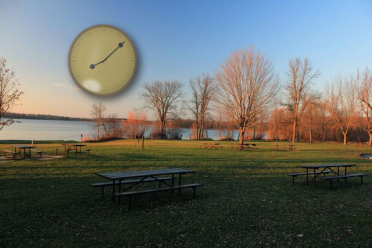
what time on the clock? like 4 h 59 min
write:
8 h 08 min
